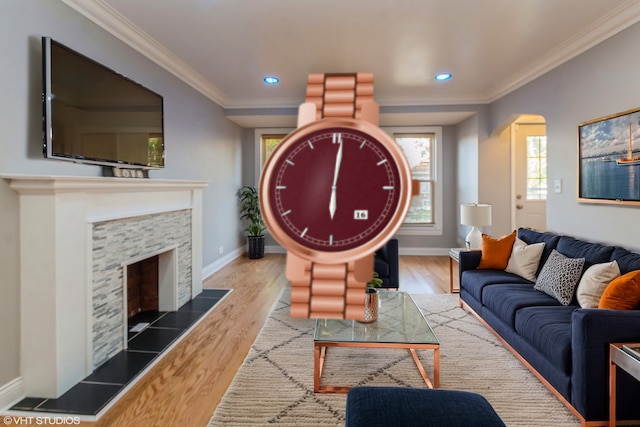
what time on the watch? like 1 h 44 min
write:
6 h 01 min
